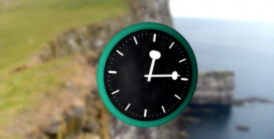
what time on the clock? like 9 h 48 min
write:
12 h 14 min
